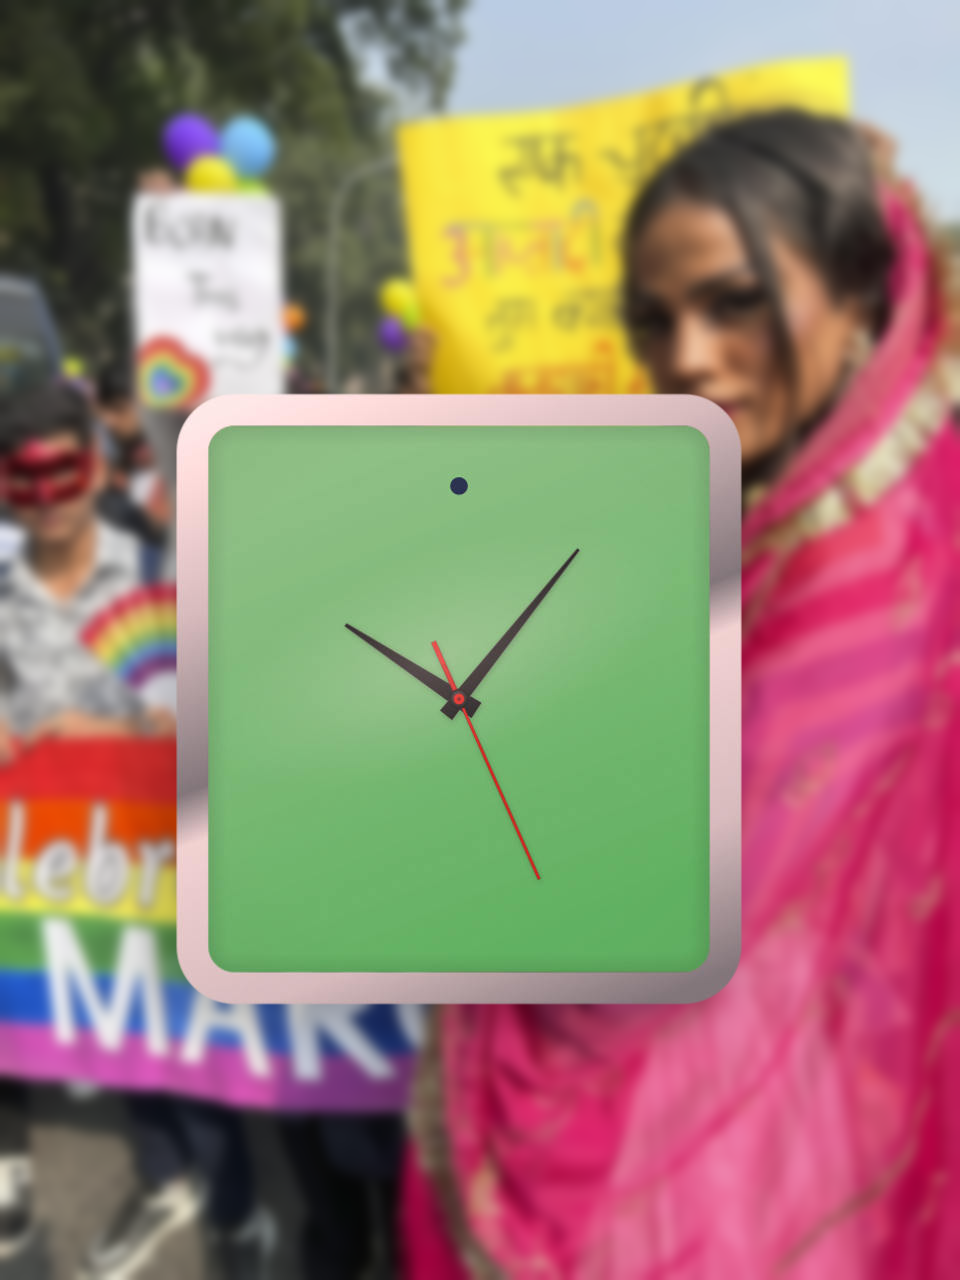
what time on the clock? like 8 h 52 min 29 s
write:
10 h 06 min 26 s
